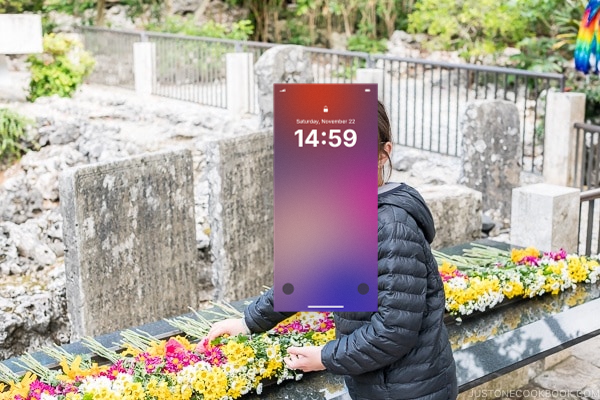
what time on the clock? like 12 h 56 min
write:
14 h 59 min
